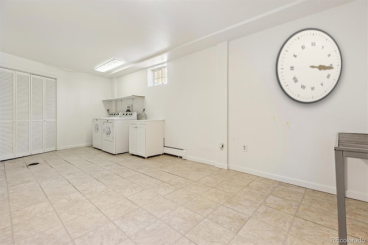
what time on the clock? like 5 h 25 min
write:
3 h 16 min
